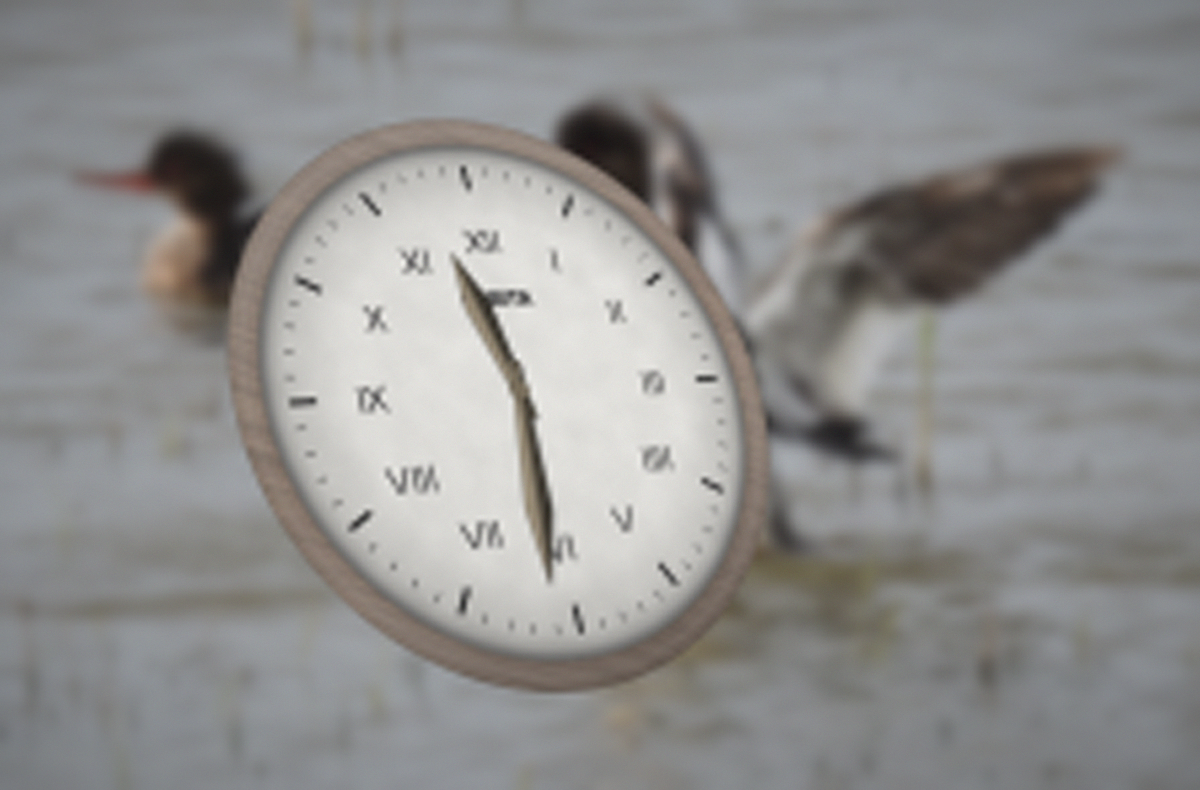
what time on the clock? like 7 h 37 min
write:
11 h 31 min
